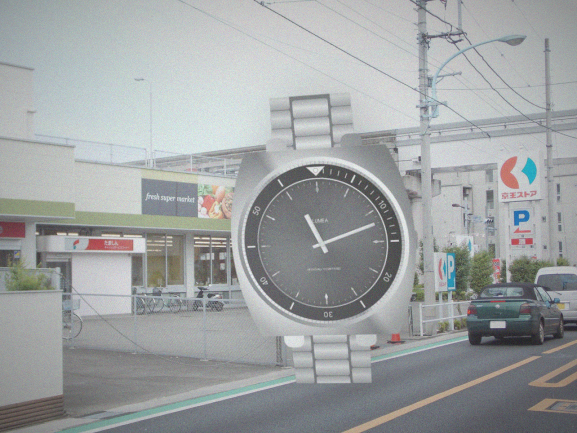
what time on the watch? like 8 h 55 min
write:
11 h 12 min
